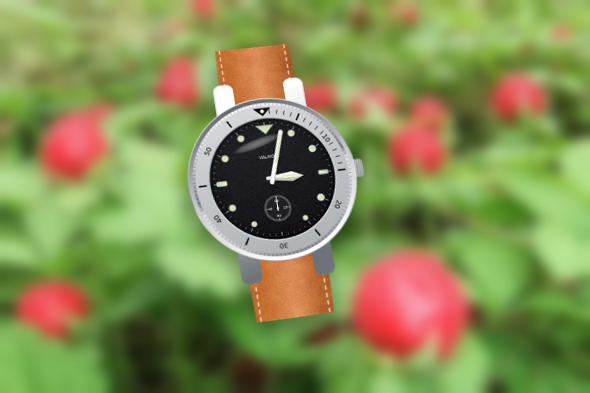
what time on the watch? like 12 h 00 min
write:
3 h 03 min
